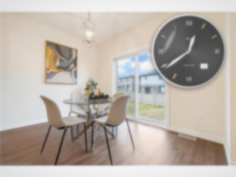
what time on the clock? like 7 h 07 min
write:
12 h 39 min
